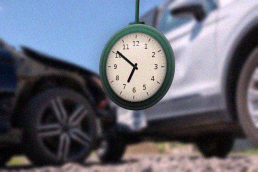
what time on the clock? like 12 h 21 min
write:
6 h 51 min
